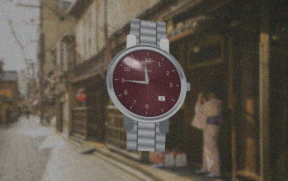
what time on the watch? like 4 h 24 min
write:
11 h 45 min
